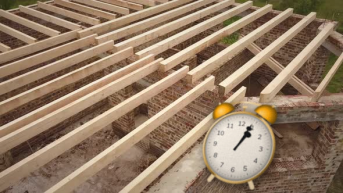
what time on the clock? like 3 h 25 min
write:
1 h 04 min
